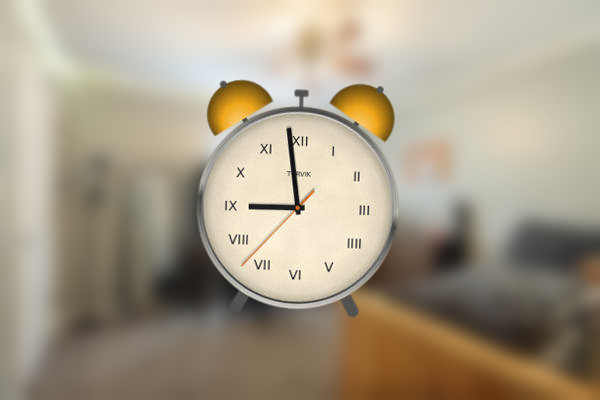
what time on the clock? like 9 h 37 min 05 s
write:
8 h 58 min 37 s
